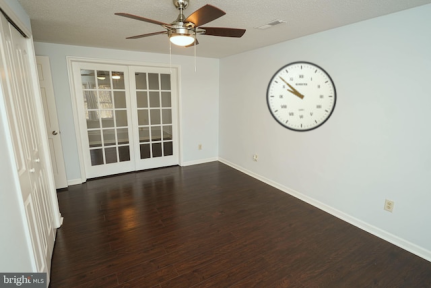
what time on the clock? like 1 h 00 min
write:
9 h 52 min
